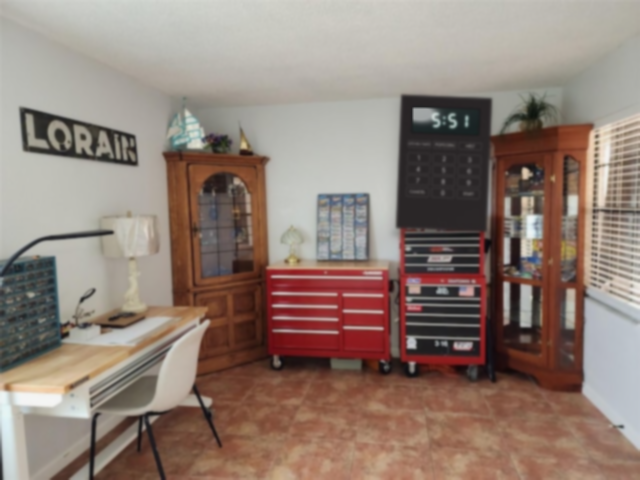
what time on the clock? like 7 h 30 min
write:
5 h 51 min
